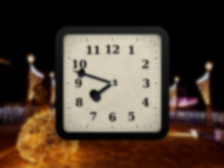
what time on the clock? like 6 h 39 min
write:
7 h 48 min
